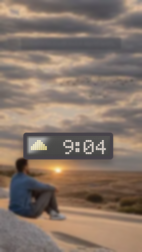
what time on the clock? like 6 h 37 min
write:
9 h 04 min
